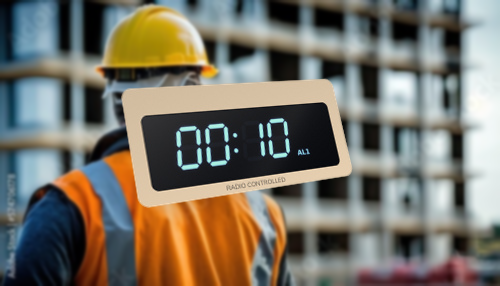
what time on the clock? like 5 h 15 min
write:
0 h 10 min
